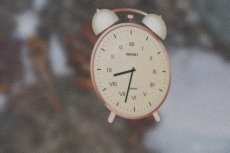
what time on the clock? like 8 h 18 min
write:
8 h 33 min
